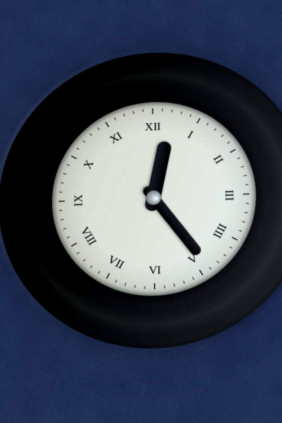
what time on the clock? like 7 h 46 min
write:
12 h 24 min
